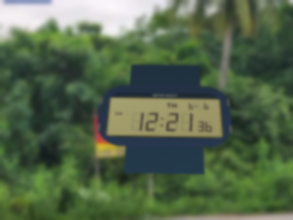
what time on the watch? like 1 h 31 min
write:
12 h 21 min
